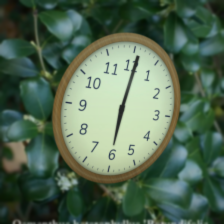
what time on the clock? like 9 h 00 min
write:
6 h 01 min
